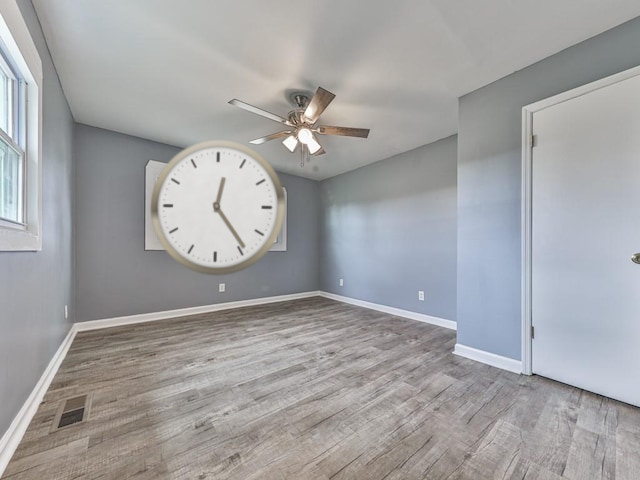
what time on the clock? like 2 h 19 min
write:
12 h 24 min
